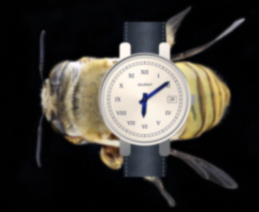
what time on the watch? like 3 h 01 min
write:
6 h 09 min
